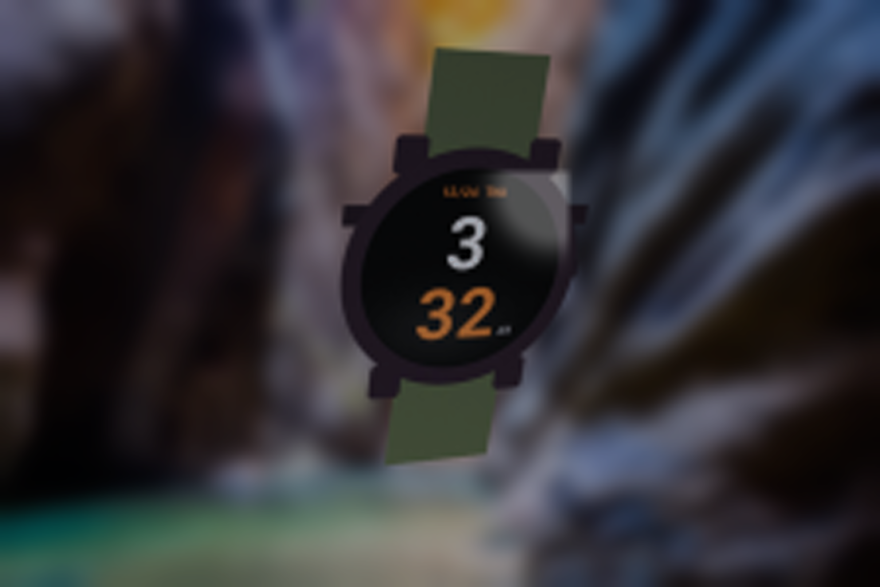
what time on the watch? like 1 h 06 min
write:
3 h 32 min
